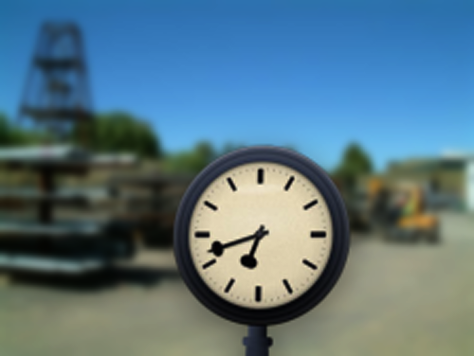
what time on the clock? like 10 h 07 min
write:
6 h 42 min
